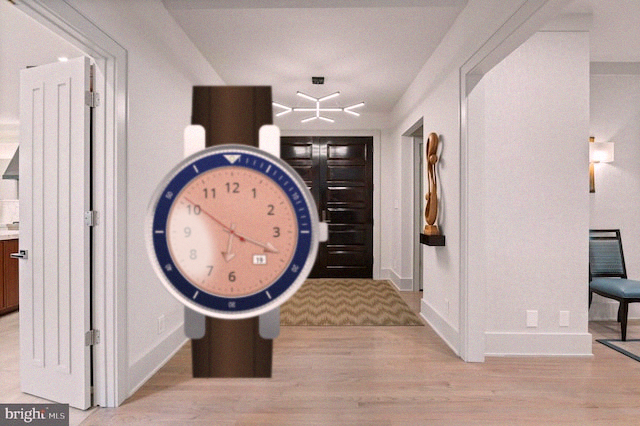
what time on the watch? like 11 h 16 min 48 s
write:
6 h 18 min 51 s
